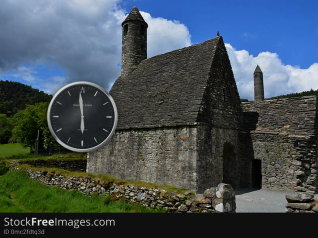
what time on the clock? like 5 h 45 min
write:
5 h 59 min
